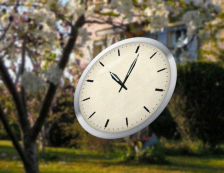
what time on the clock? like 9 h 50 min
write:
10 h 01 min
